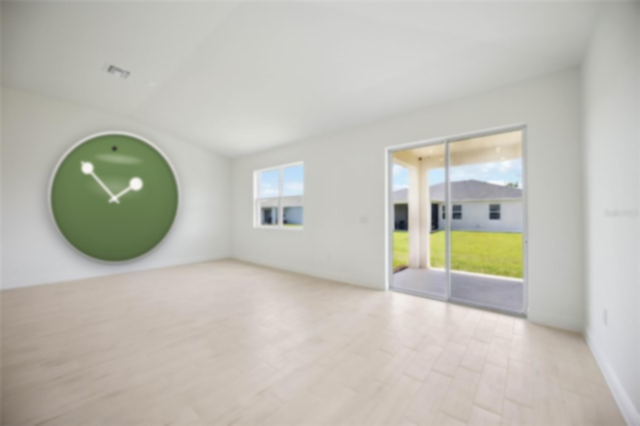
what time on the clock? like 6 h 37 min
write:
1 h 53 min
